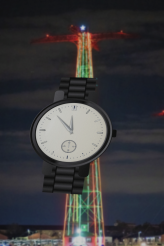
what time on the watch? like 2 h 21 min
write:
11 h 53 min
